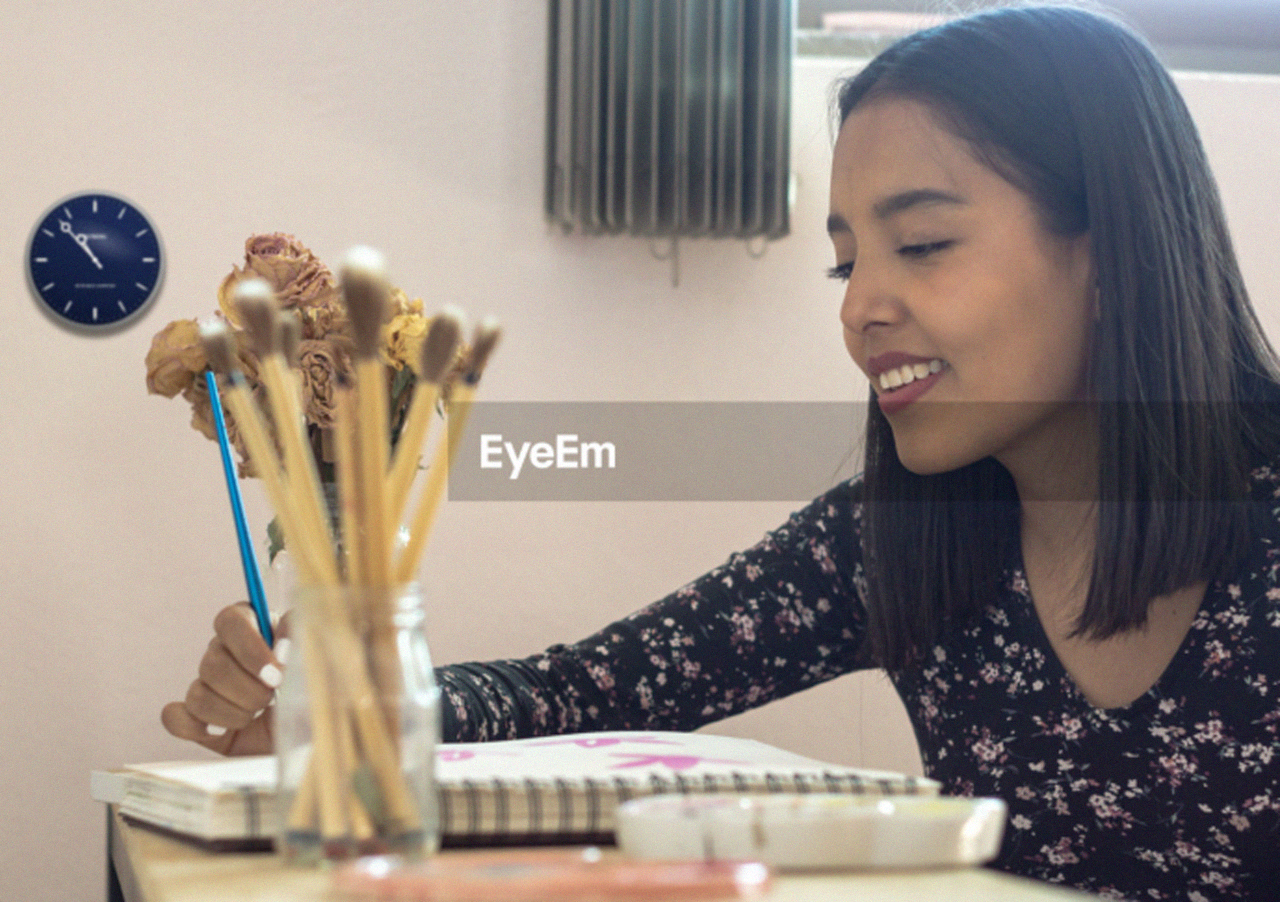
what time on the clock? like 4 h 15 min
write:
10 h 53 min
